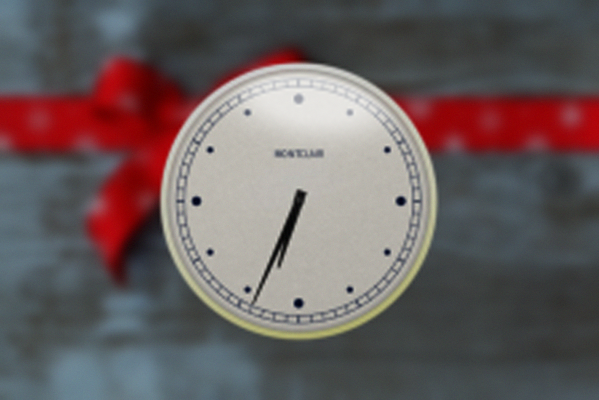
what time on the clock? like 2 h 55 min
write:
6 h 34 min
